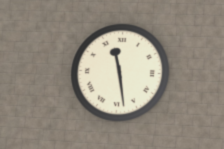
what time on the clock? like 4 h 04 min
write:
11 h 28 min
